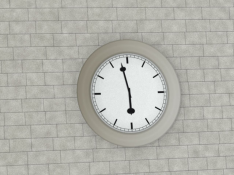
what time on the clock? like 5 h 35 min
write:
5 h 58 min
